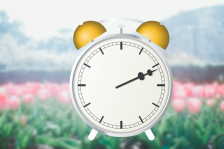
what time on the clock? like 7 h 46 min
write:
2 h 11 min
